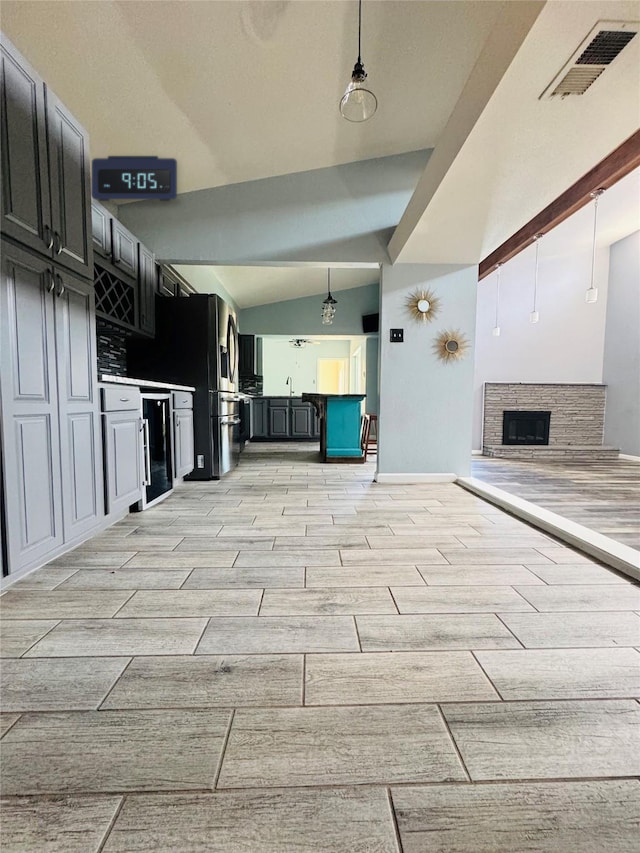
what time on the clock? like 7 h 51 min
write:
9 h 05 min
